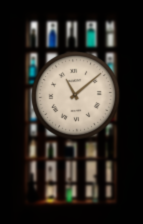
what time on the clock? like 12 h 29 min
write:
11 h 09 min
